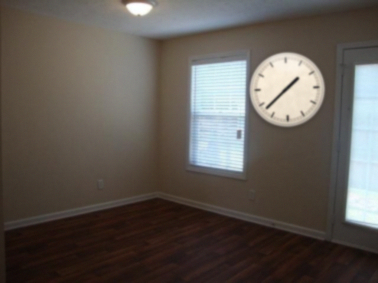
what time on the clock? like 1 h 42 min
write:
1 h 38 min
